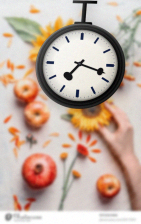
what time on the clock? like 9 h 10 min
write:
7 h 18 min
